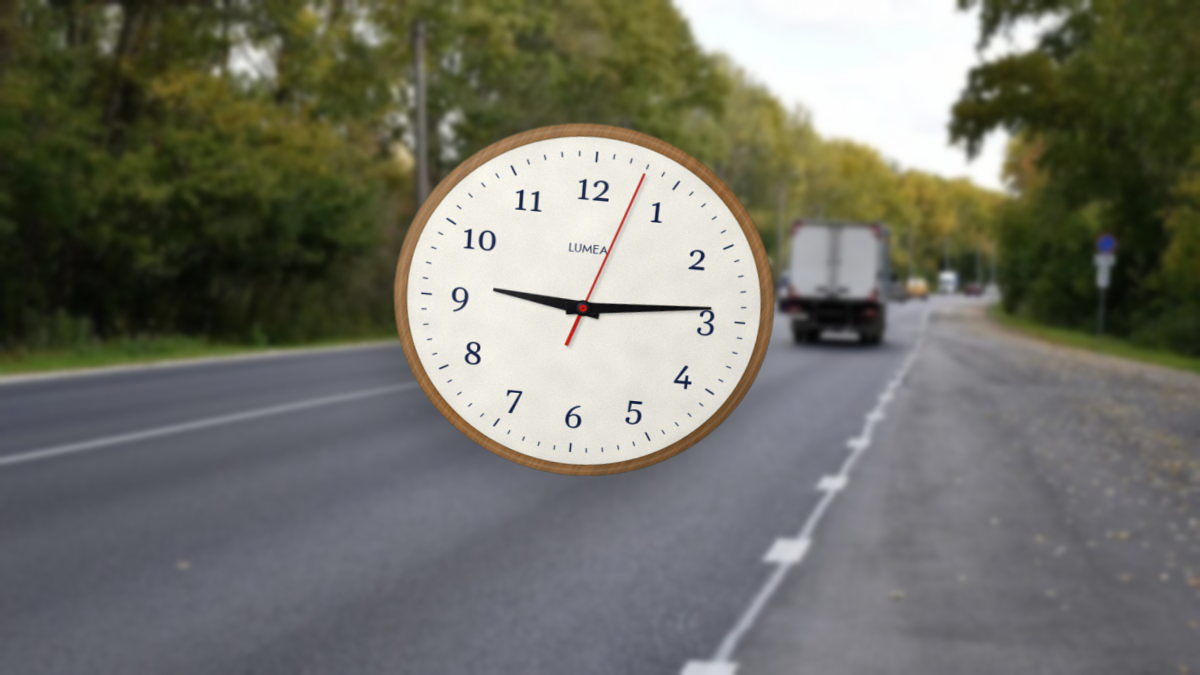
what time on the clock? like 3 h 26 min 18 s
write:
9 h 14 min 03 s
